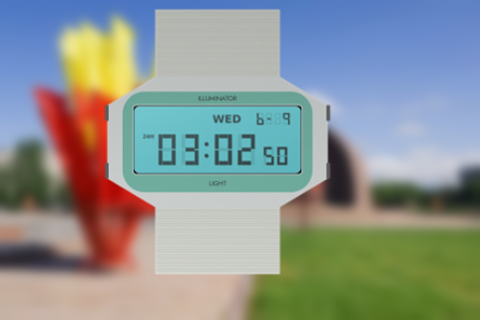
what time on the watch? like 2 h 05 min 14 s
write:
3 h 02 min 50 s
